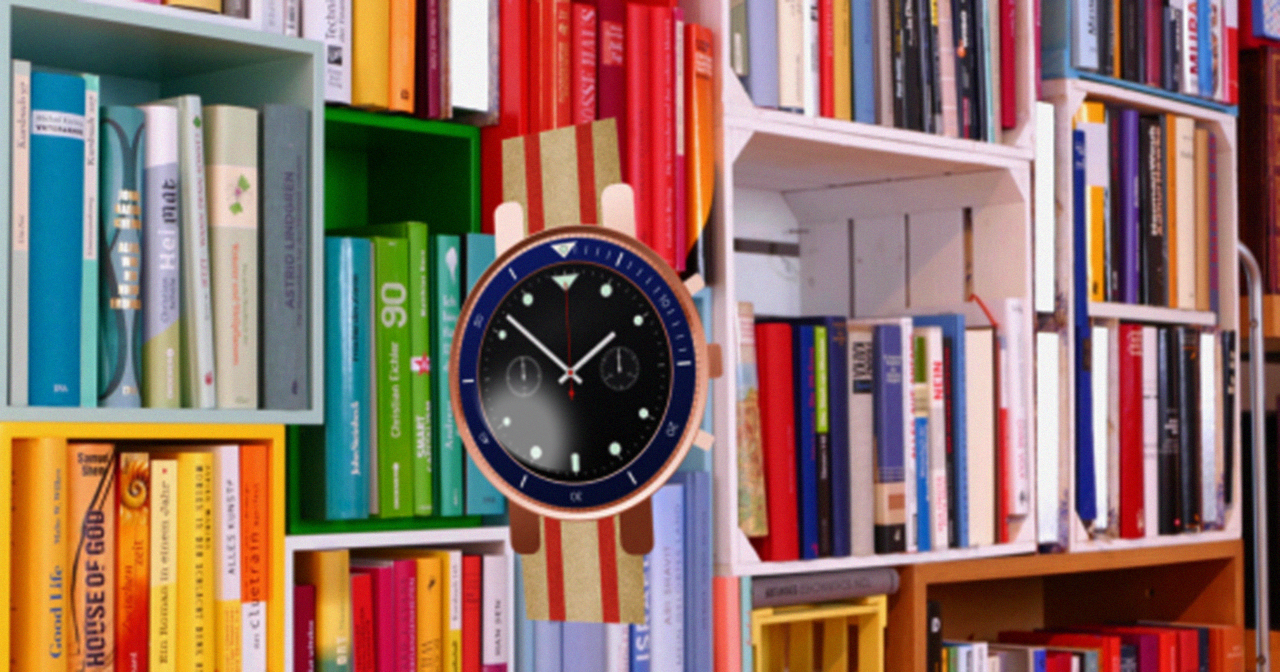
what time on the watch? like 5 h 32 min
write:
1 h 52 min
